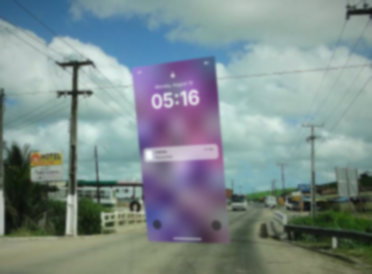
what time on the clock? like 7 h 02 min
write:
5 h 16 min
